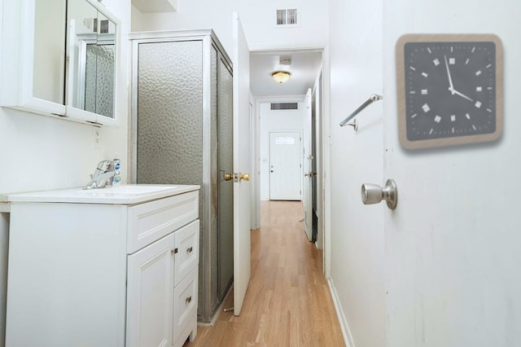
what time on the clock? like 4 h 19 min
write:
3 h 58 min
